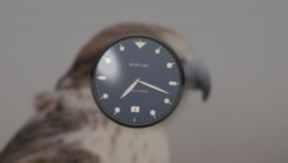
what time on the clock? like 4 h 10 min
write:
7 h 18 min
